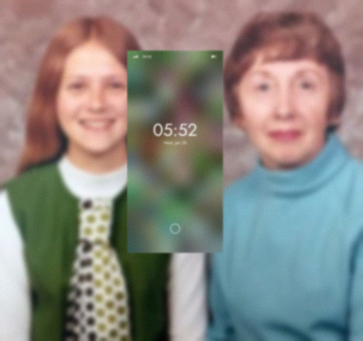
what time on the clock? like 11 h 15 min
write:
5 h 52 min
